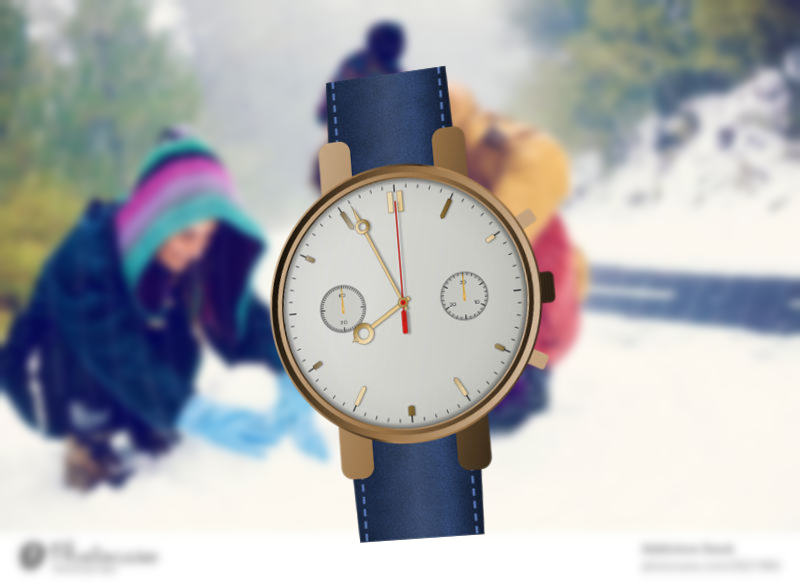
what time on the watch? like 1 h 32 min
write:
7 h 56 min
